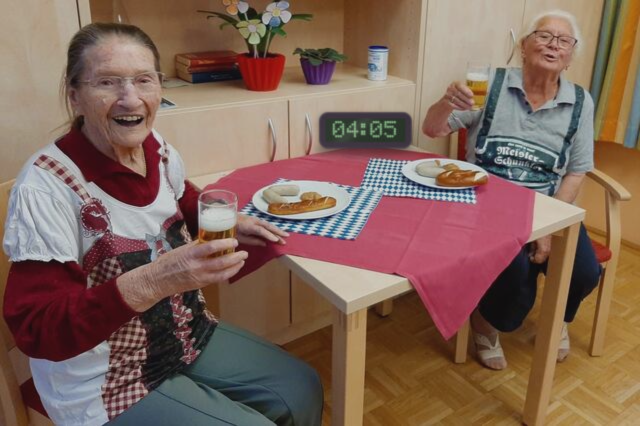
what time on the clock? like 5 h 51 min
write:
4 h 05 min
